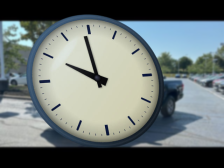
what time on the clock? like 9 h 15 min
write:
9 h 59 min
